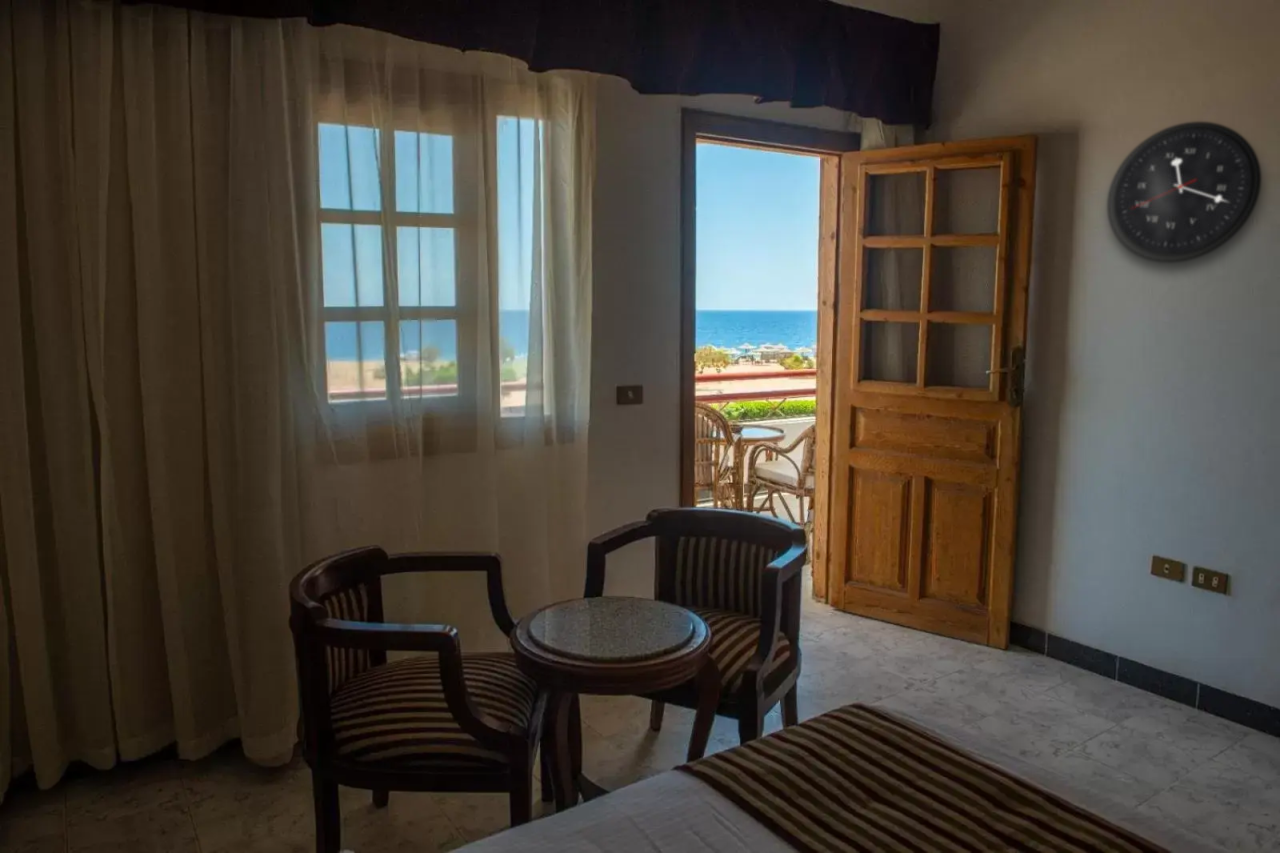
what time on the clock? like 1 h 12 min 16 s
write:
11 h 17 min 40 s
